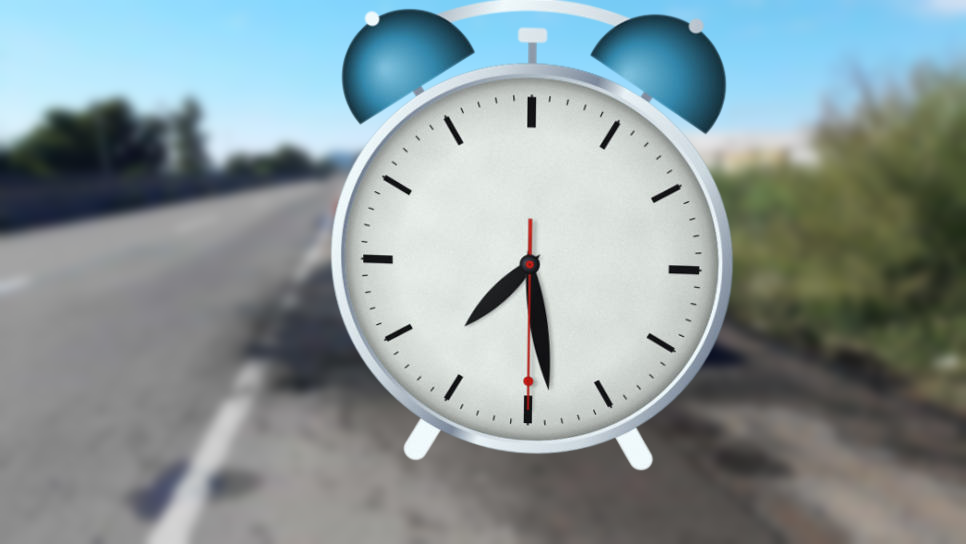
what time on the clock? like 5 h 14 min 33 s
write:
7 h 28 min 30 s
